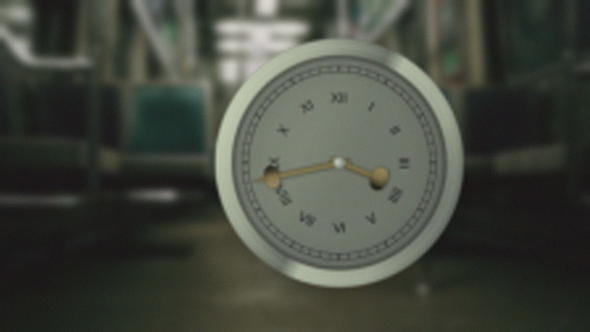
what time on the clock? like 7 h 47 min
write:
3 h 43 min
